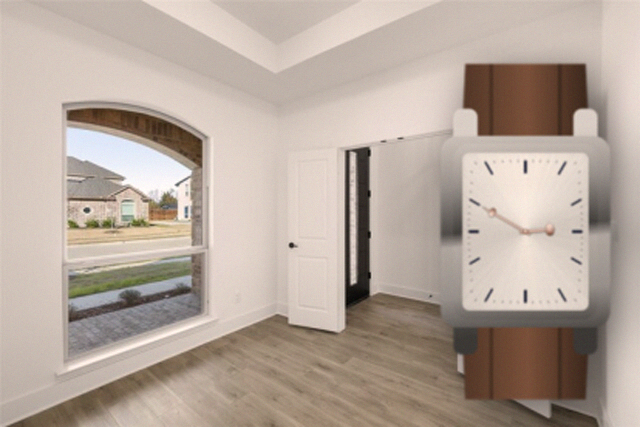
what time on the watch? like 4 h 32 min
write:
2 h 50 min
